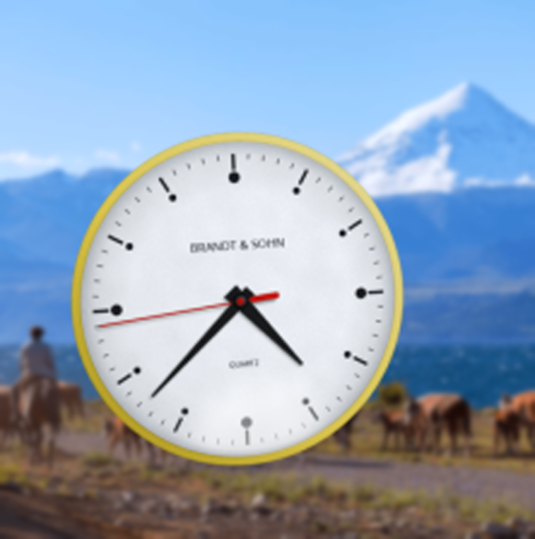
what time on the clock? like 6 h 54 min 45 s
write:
4 h 37 min 44 s
